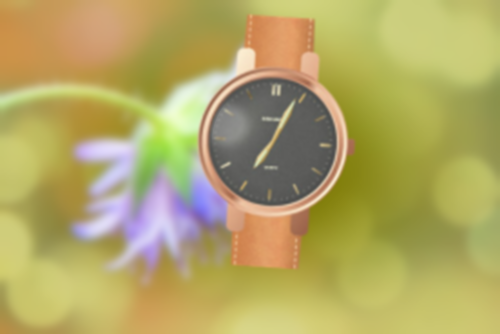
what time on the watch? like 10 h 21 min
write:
7 h 04 min
